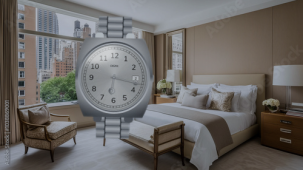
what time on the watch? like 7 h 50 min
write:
6 h 17 min
